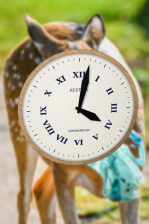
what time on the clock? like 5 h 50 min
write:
4 h 02 min
